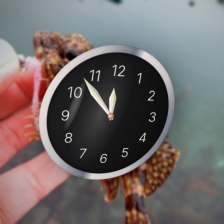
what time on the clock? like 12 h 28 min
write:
11 h 53 min
